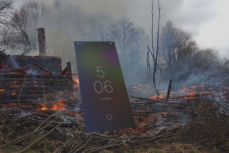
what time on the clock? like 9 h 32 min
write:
5 h 06 min
